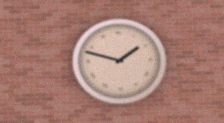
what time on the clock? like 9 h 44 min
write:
1 h 48 min
